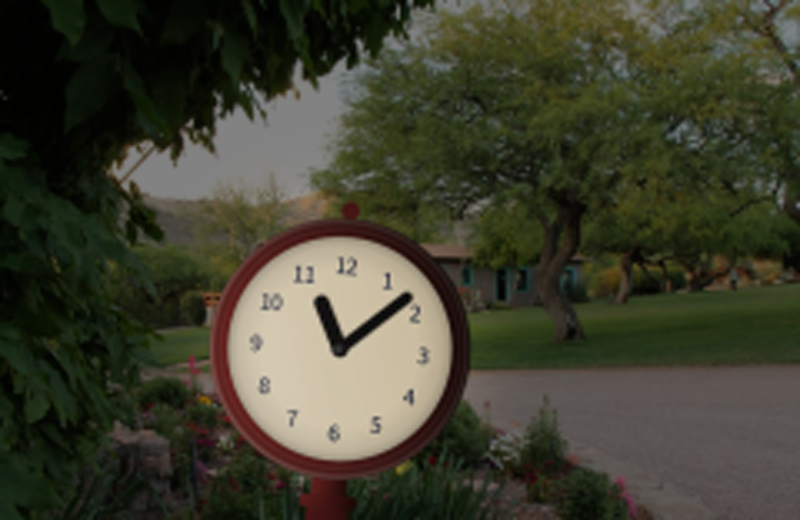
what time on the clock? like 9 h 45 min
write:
11 h 08 min
